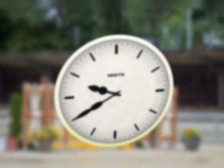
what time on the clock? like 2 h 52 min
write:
9 h 40 min
